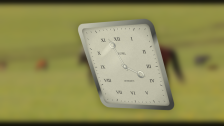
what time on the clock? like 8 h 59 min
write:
3 h 57 min
